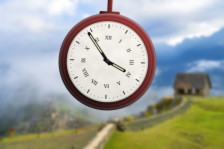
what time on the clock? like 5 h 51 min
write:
3 h 54 min
